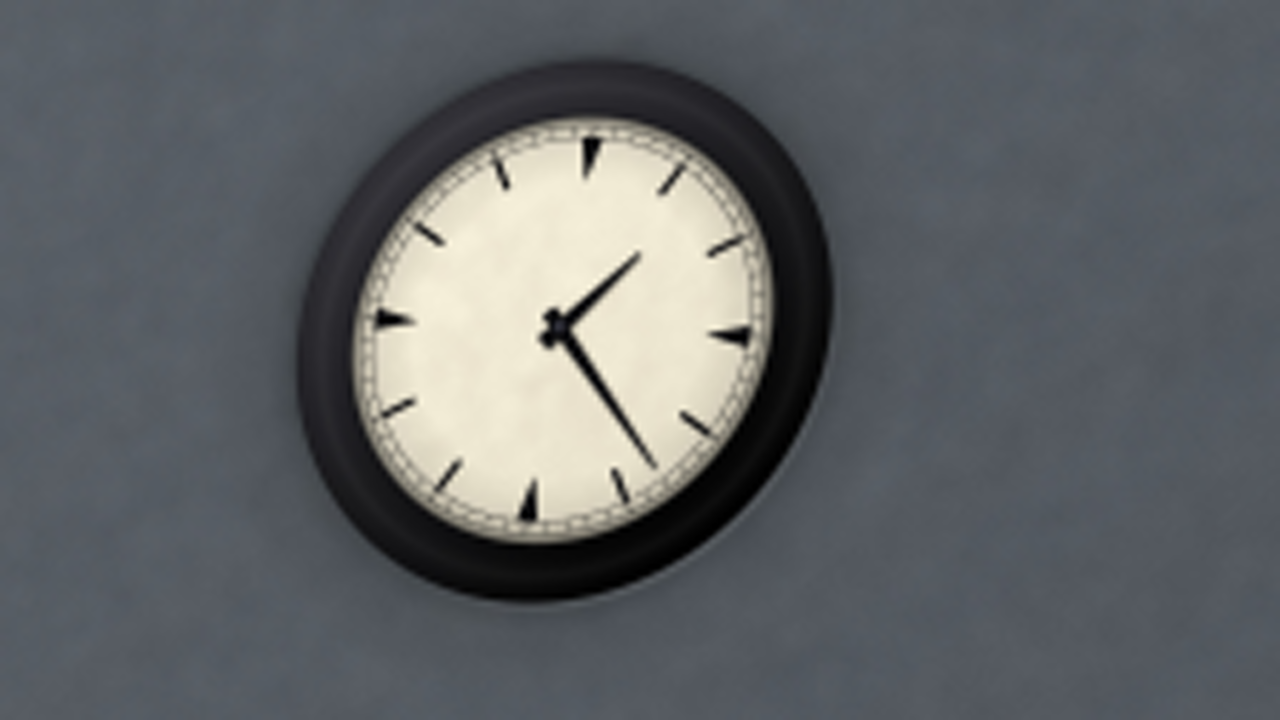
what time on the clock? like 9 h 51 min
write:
1 h 23 min
